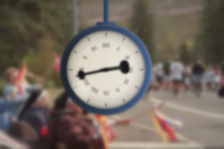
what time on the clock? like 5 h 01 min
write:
2 h 43 min
